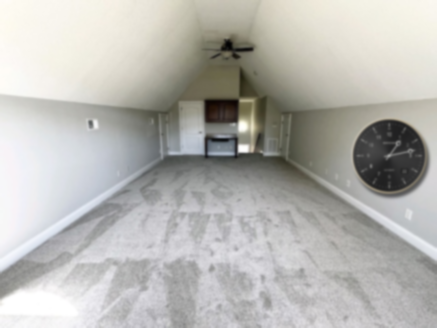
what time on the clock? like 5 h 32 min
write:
1 h 13 min
